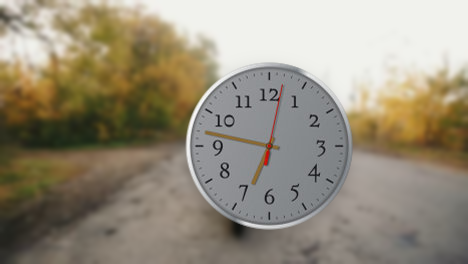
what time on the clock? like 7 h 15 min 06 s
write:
6 h 47 min 02 s
